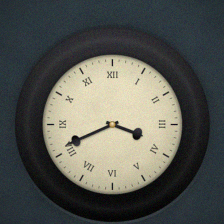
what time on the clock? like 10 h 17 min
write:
3 h 41 min
